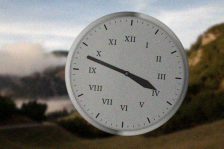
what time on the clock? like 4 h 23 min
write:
3 h 48 min
